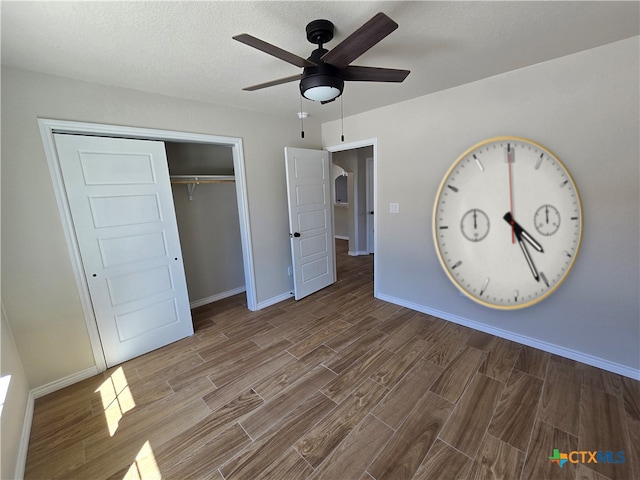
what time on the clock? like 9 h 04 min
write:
4 h 26 min
